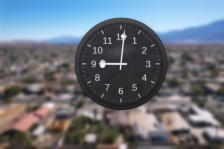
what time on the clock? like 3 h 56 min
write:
9 h 01 min
